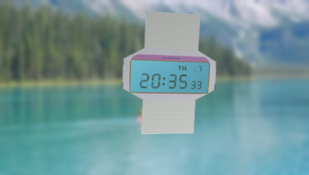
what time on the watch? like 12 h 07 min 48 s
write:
20 h 35 min 33 s
